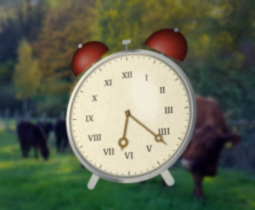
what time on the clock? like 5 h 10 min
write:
6 h 22 min
